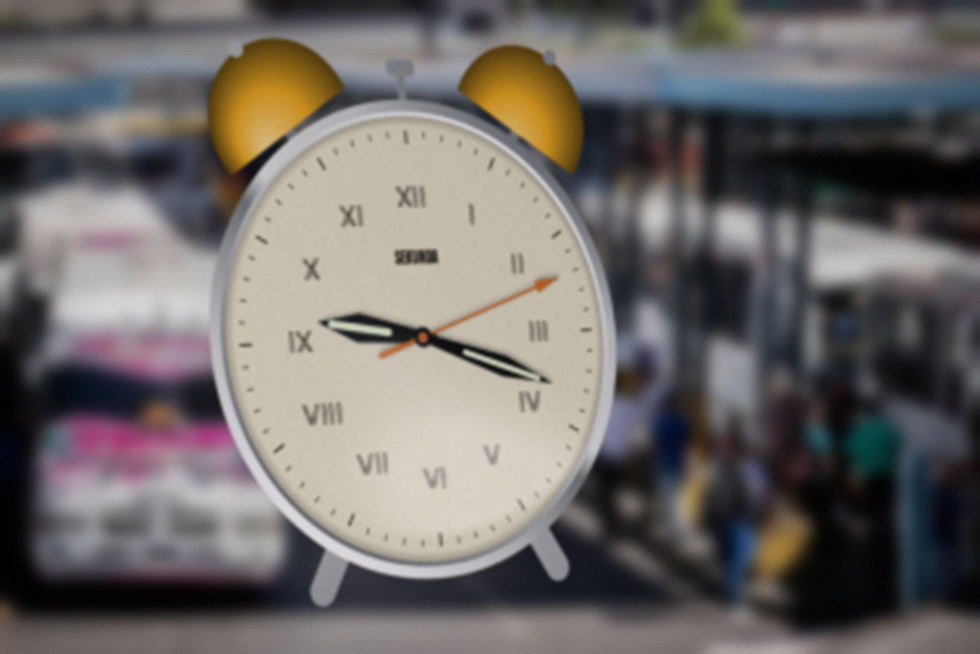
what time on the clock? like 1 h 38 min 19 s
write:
9 h 18 min 12 s
